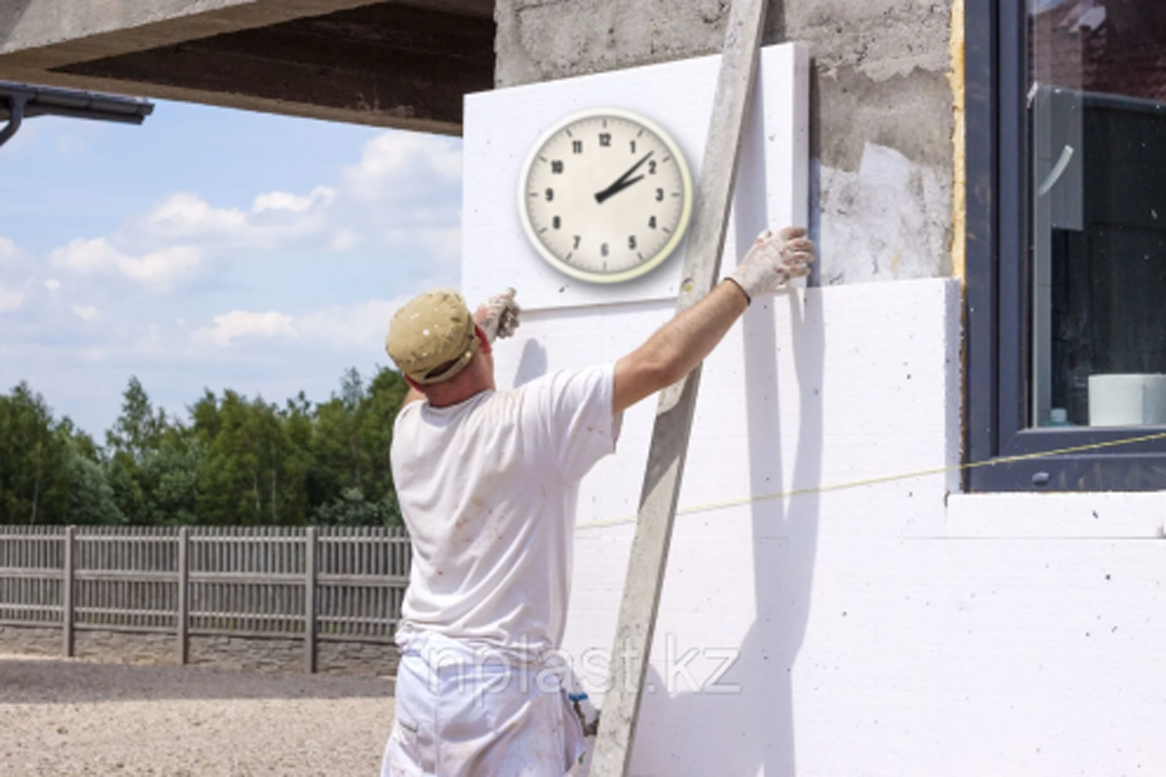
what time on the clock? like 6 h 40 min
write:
2 h 08 min
